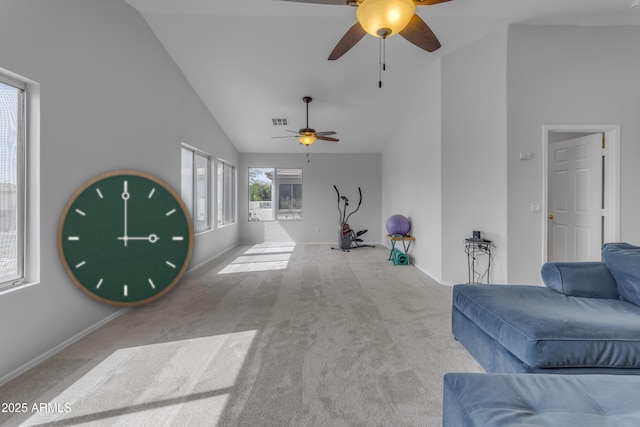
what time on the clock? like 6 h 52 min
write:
3 h 00 min
